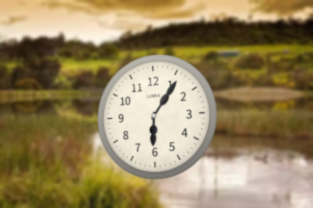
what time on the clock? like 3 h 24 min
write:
6 h 06 min
